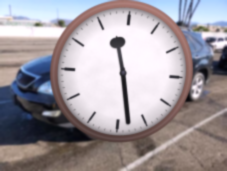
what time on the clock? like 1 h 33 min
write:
11 h 28 min
